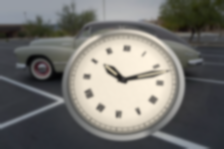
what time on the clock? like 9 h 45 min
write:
10 h 12 min
